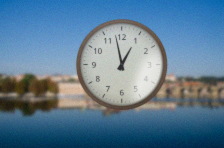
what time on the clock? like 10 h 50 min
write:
12 h 58 min
